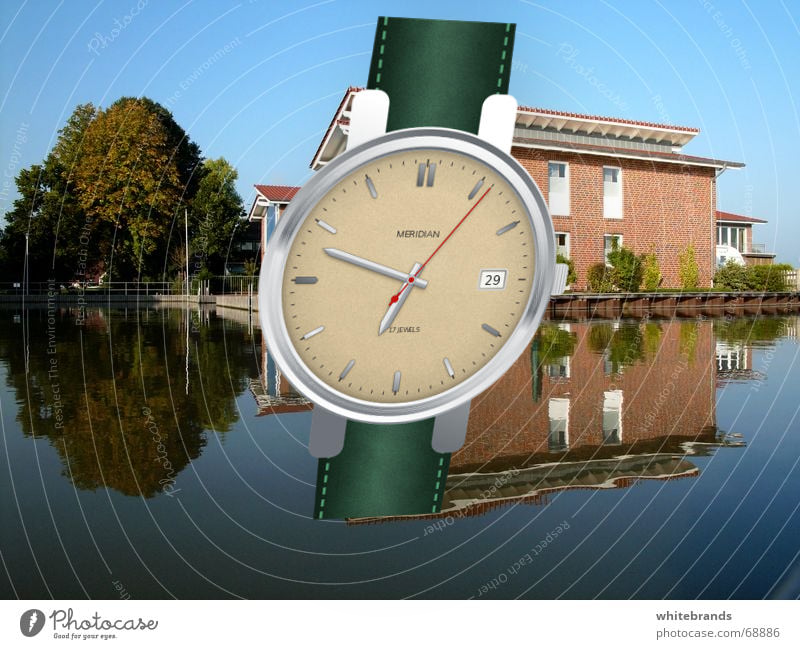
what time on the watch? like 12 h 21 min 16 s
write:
6 h 48 min 06 s
